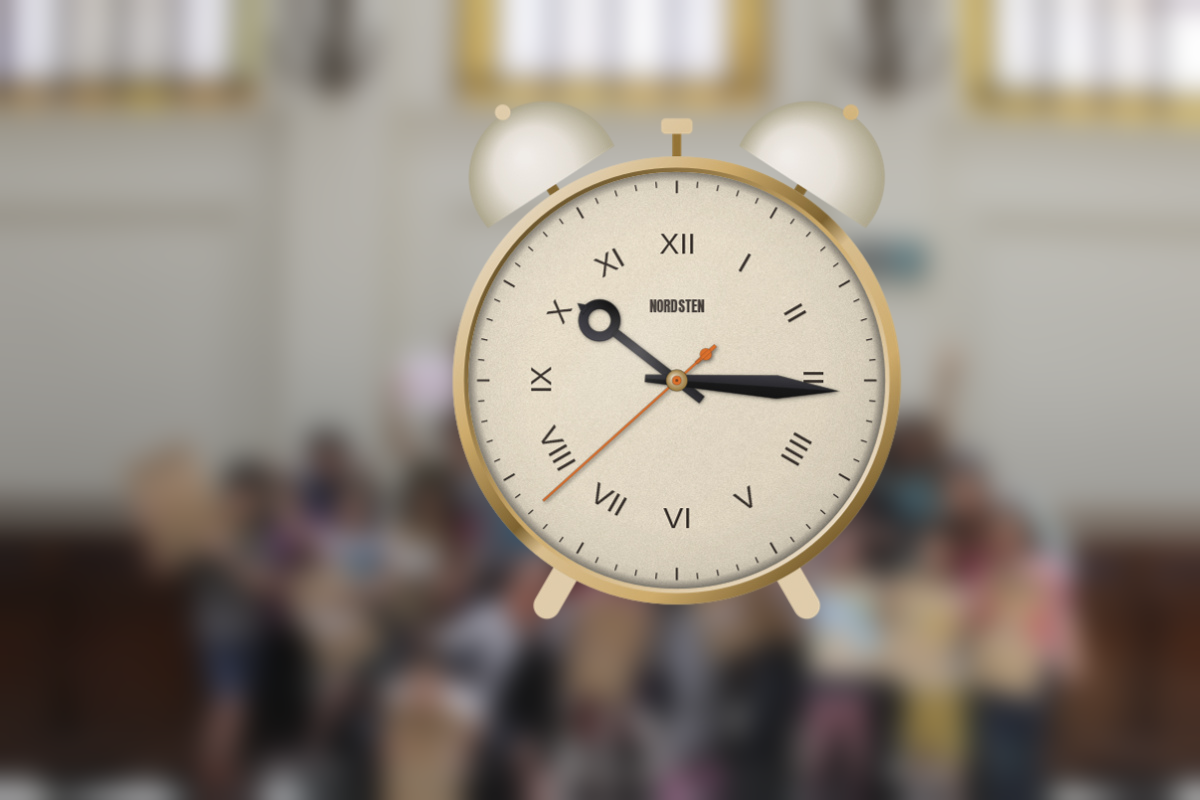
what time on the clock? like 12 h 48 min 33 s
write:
10 h 15 min 38 s
